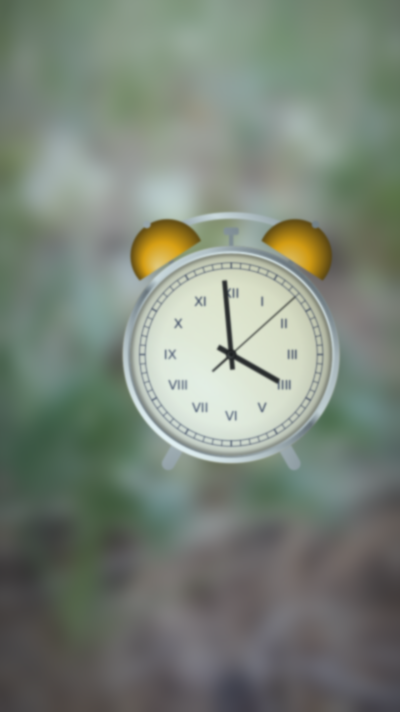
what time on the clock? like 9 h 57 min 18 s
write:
3 h 59 min 08 s
